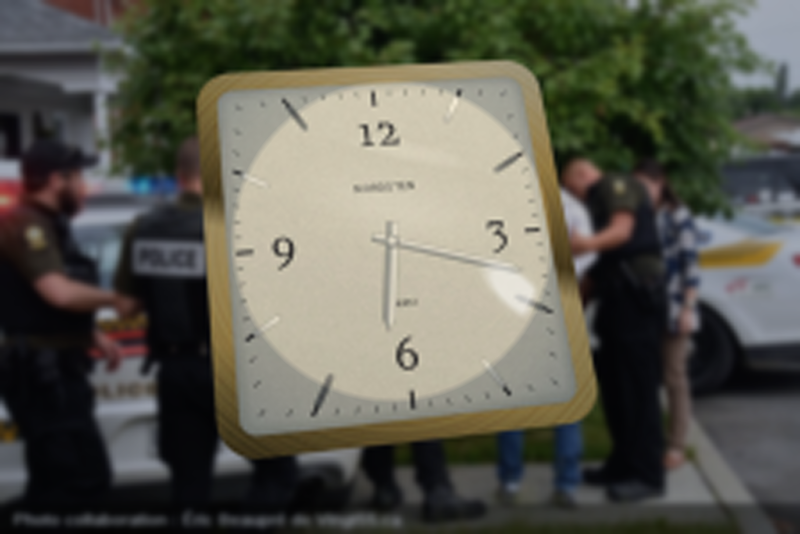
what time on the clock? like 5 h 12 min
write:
6 h 18 min
